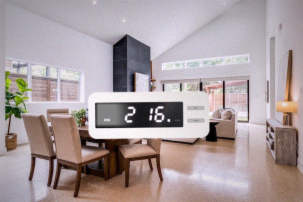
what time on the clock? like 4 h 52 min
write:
2 h 16 min
